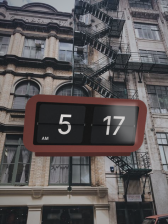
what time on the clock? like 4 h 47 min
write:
5 h 17 min
